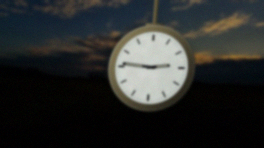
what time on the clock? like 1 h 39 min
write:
2 h 46 min
